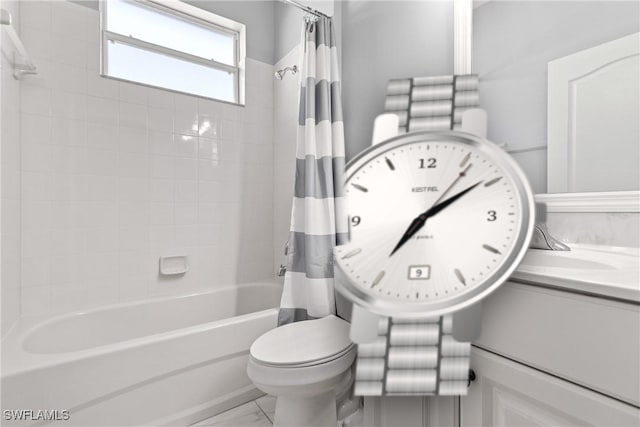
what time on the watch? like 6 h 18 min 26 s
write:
7 h 09 min 06 s
